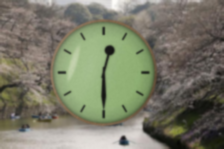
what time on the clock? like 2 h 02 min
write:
12 h 30 min
